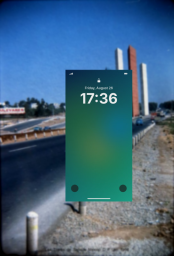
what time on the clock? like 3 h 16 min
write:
17 h 36 min
